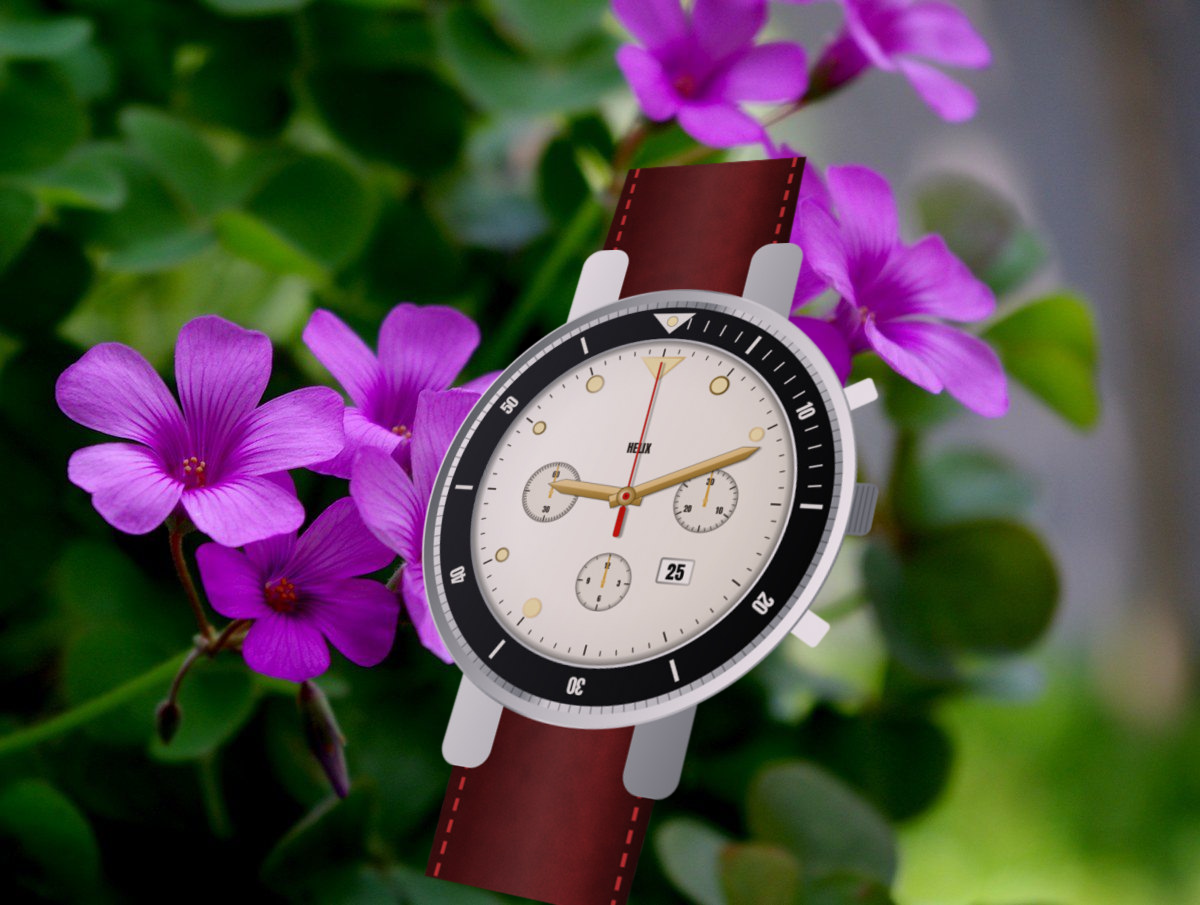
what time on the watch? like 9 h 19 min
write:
9 h 11 min
